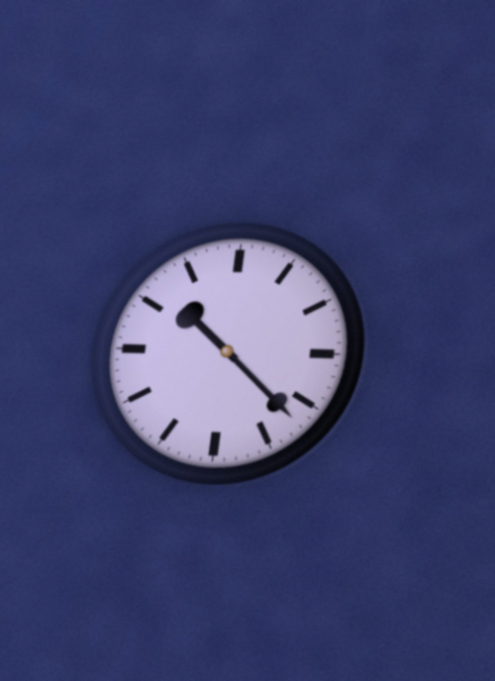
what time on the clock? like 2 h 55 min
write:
10 h 22 min
